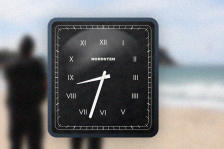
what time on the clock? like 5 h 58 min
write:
8 h 33 min
